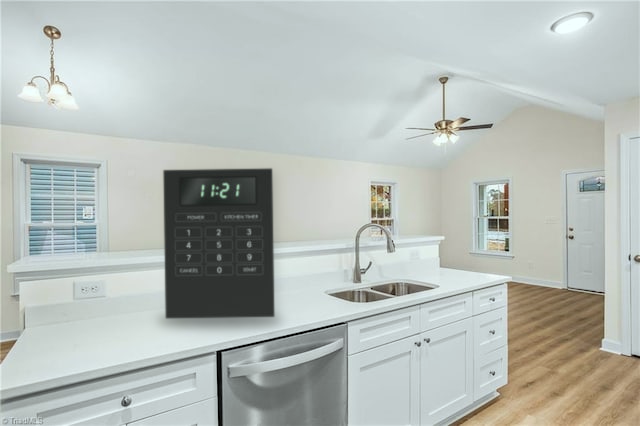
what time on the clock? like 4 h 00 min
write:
11 h 21 min
